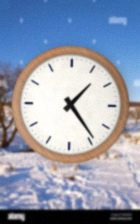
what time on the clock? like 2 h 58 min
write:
1 h 24 min
